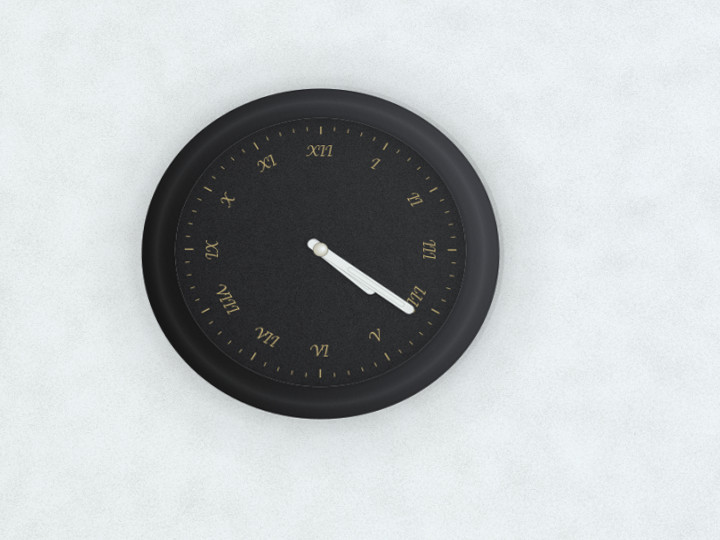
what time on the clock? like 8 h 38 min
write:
4 h 21 min
